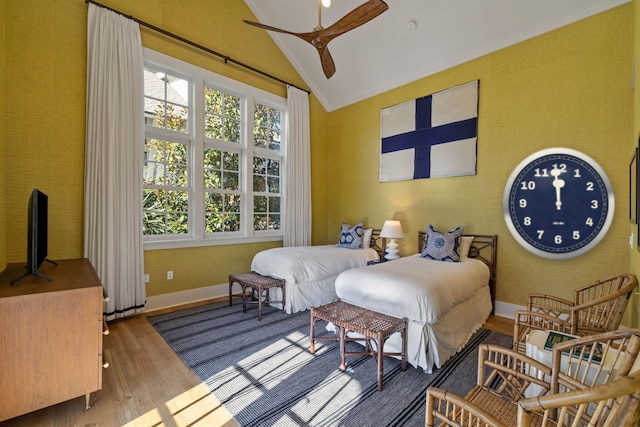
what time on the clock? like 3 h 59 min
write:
11 h 59 min
